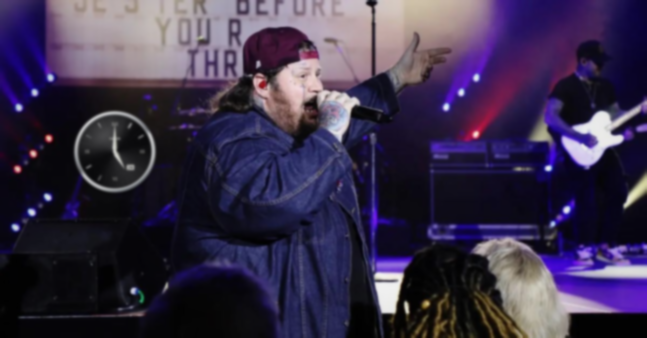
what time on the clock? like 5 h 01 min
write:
5 h 00 min
